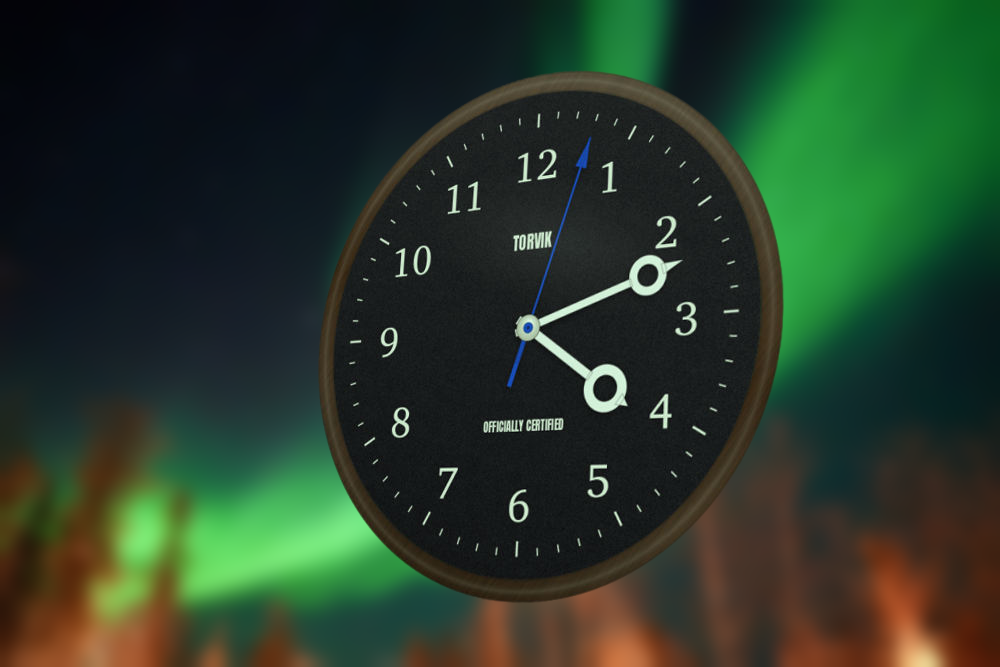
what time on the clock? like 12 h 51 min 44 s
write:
4 h 12 min 03 s
